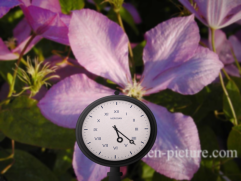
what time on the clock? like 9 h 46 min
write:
5 h 22 min
